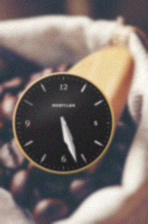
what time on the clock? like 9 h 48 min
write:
5 h 27 min
